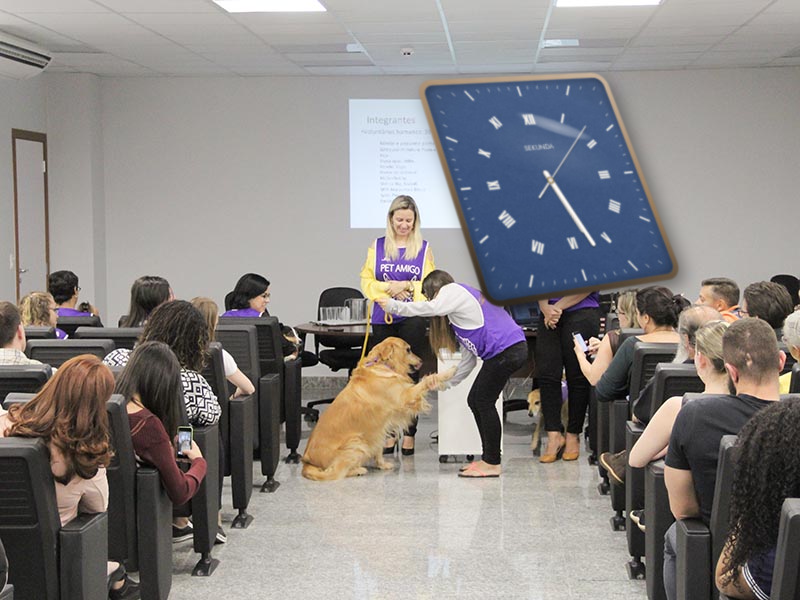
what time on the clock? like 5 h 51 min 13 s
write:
5 h 27 min 08 s
